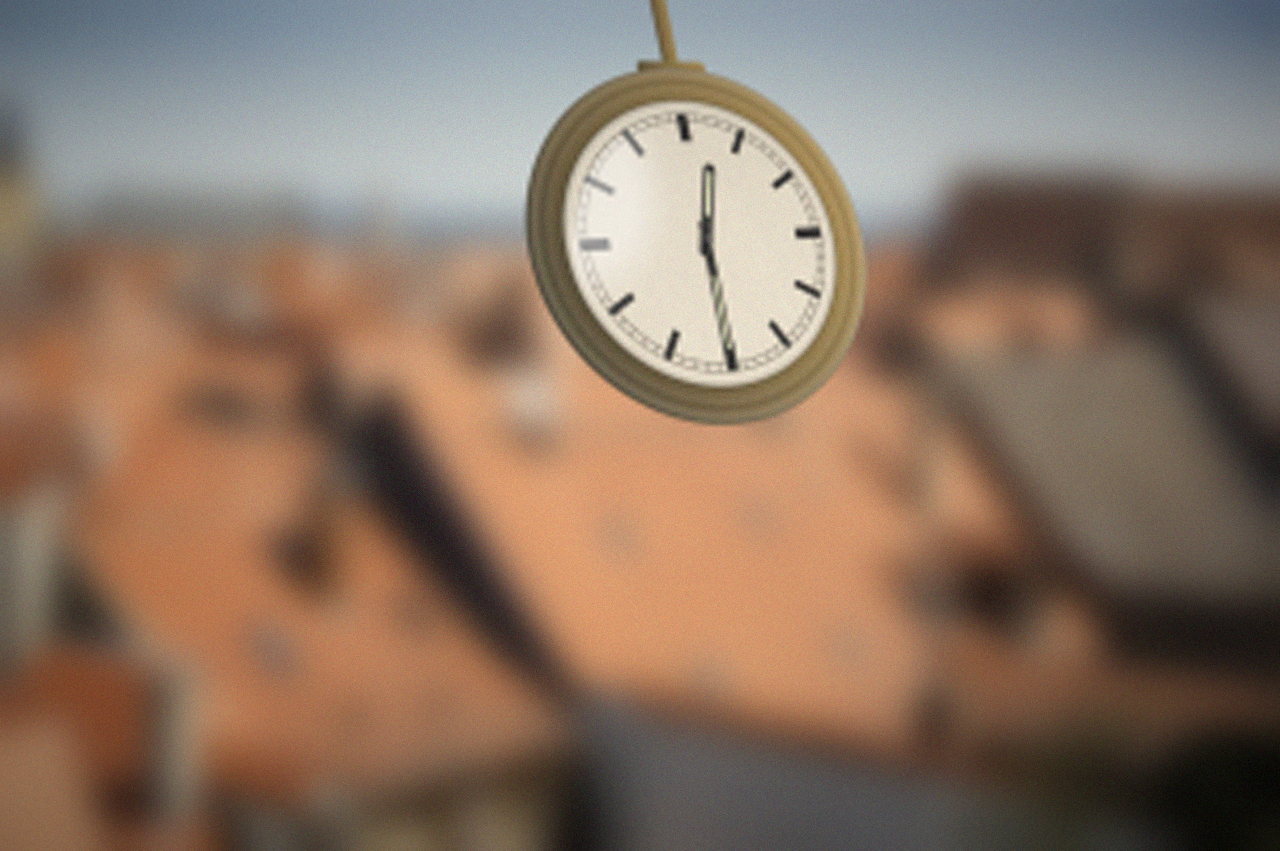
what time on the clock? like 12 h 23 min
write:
12 h 30 min
